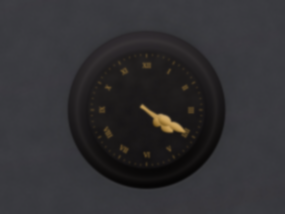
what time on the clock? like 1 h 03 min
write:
4 h 20 min
